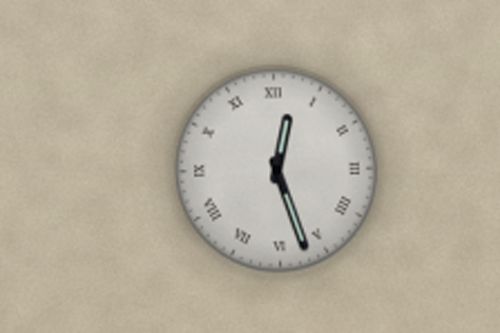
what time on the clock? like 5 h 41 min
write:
12 h 27 min
